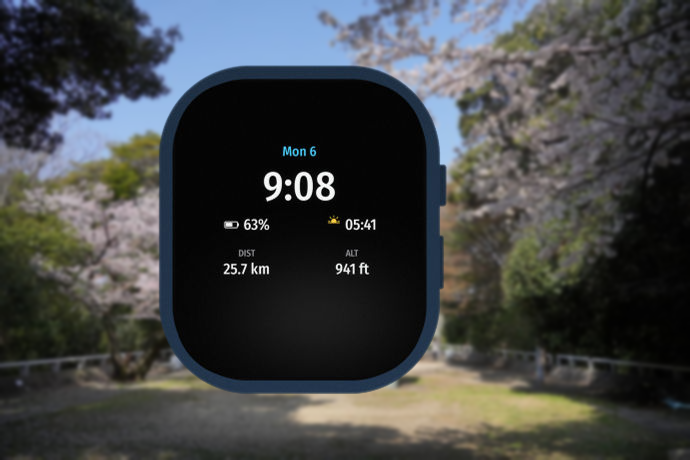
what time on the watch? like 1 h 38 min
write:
9 h 08 min
